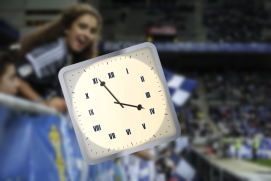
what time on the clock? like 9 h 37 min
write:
3 h 56 min
